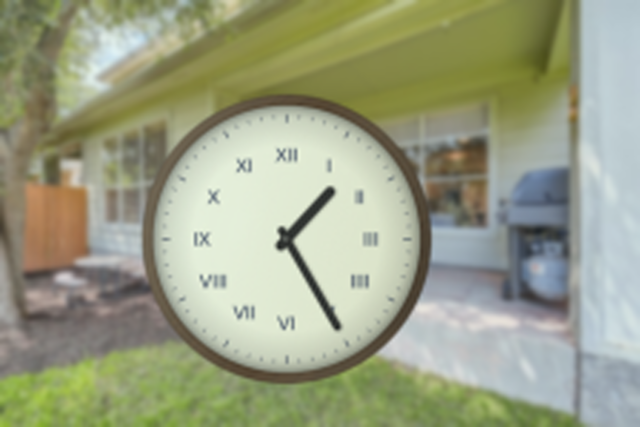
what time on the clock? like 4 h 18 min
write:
1 h 25 min
